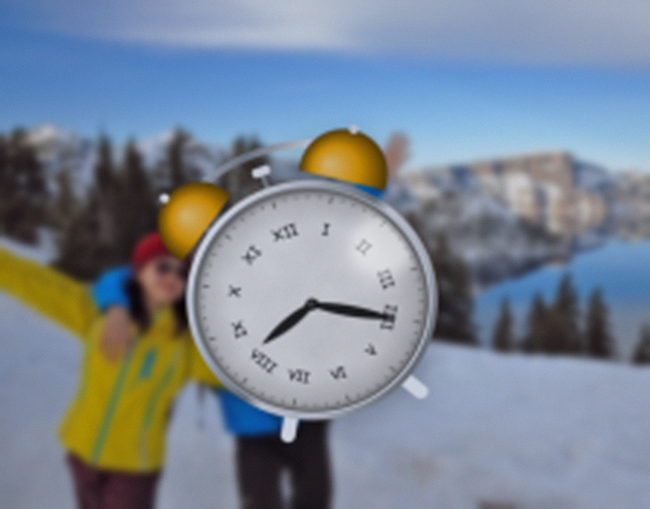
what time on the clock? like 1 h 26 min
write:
8 h 20 min
